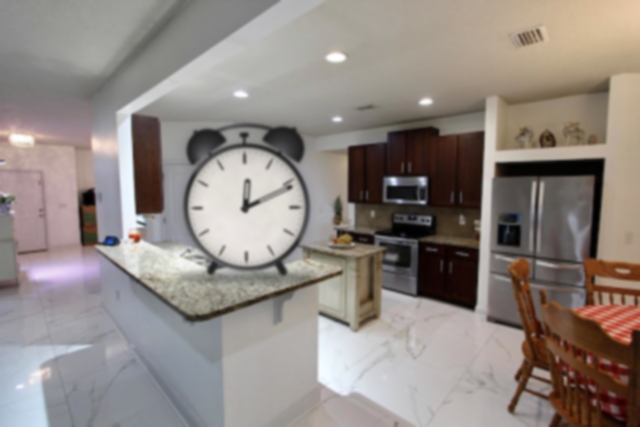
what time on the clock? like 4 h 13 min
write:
12 h 11 min
